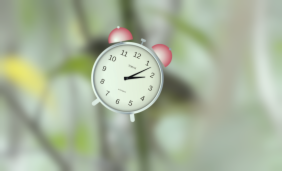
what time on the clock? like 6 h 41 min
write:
2 h 07 min
